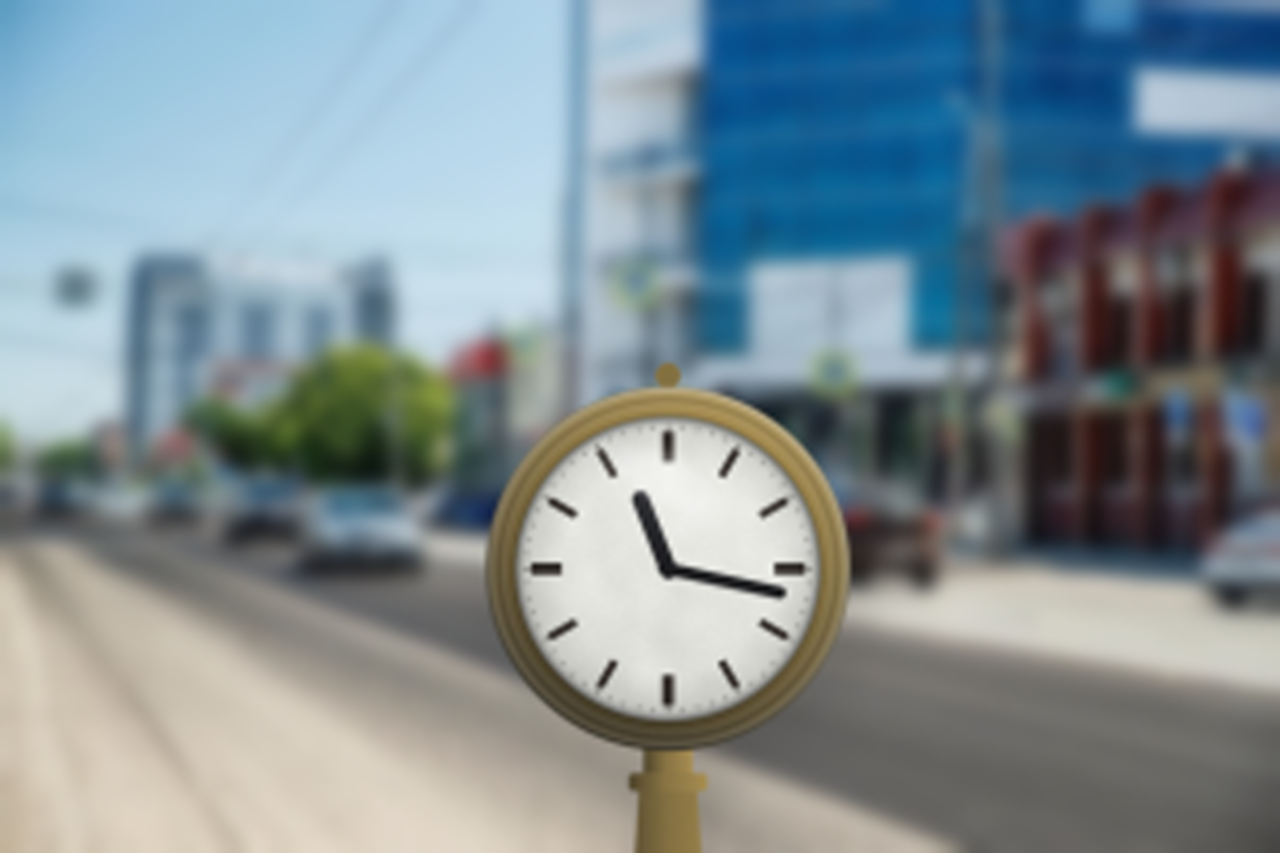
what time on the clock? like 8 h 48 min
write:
11 h 17 min
